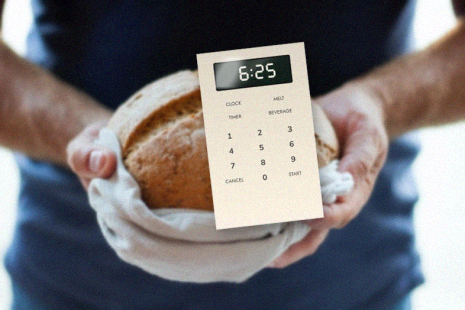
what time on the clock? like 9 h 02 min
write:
6 h 25 min
